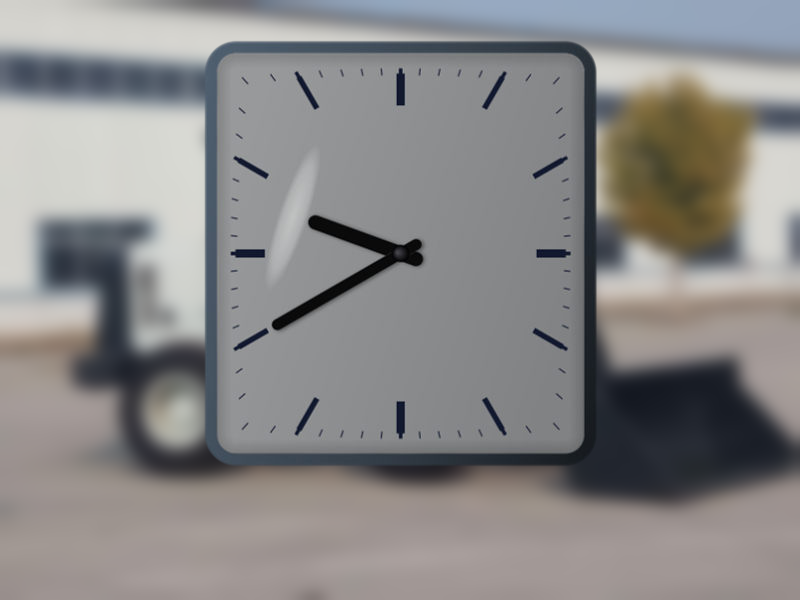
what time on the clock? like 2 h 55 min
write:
9 h 40 min
